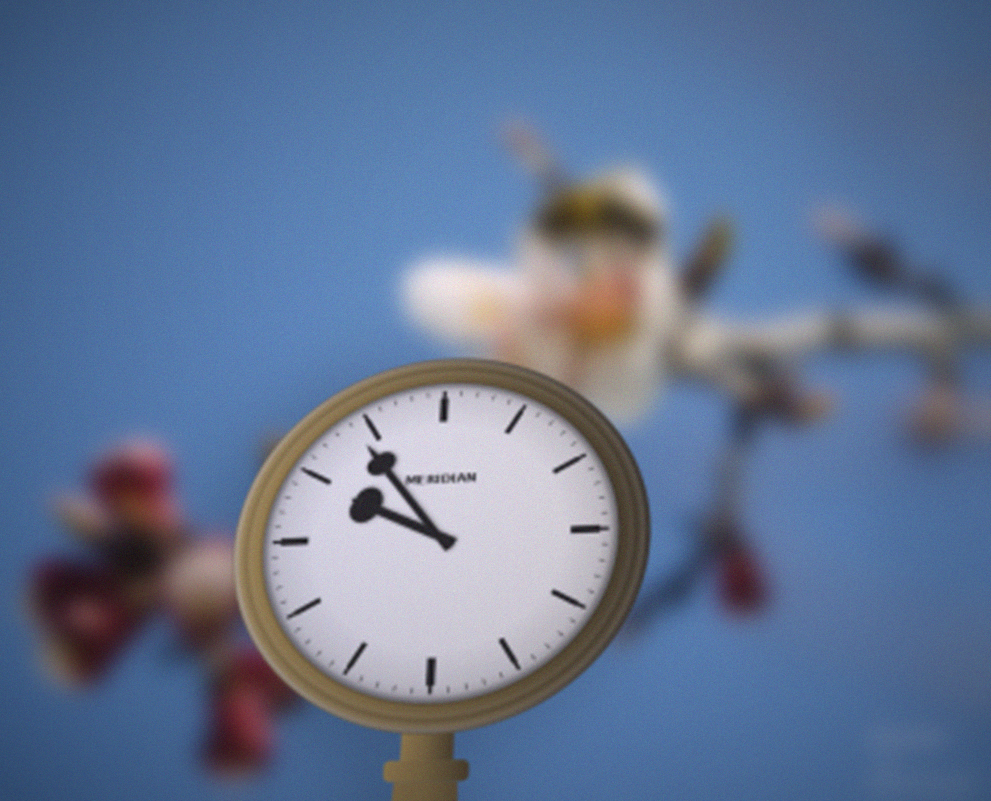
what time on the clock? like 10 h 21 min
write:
9 h 54 min
